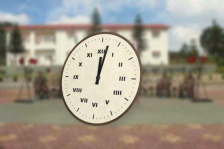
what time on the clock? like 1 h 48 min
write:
12 h 02 min
